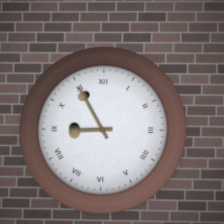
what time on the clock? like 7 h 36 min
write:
8 h 55 min
